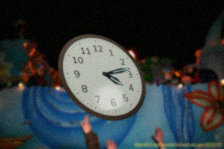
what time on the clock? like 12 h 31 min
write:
4 h 13 min
